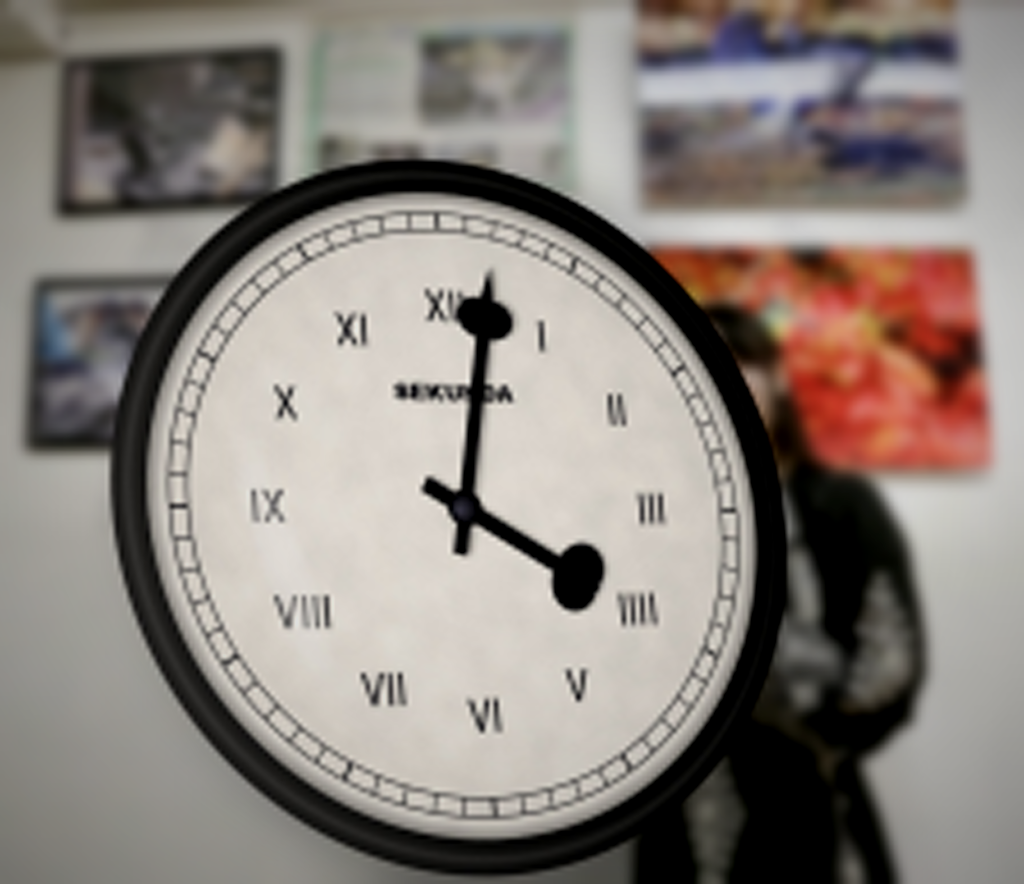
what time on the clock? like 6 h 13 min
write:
4 h 02 min
